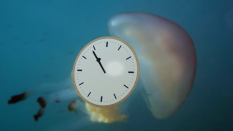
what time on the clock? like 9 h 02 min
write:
10 h 54 min
